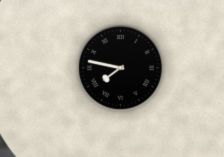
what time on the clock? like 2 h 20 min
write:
7 h 47 min
